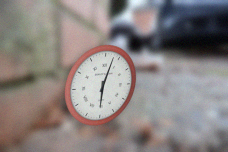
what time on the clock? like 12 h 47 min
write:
6 h 03 min
